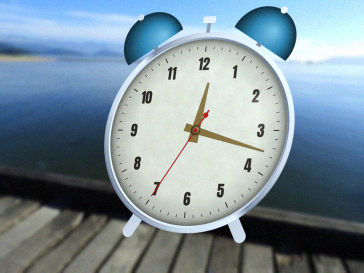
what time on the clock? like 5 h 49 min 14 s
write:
12 h 17 min 35 s
